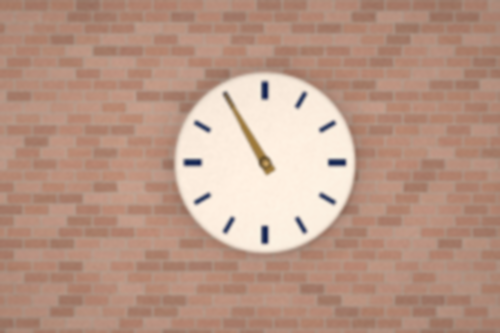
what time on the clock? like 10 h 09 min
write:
10 h 55 min
